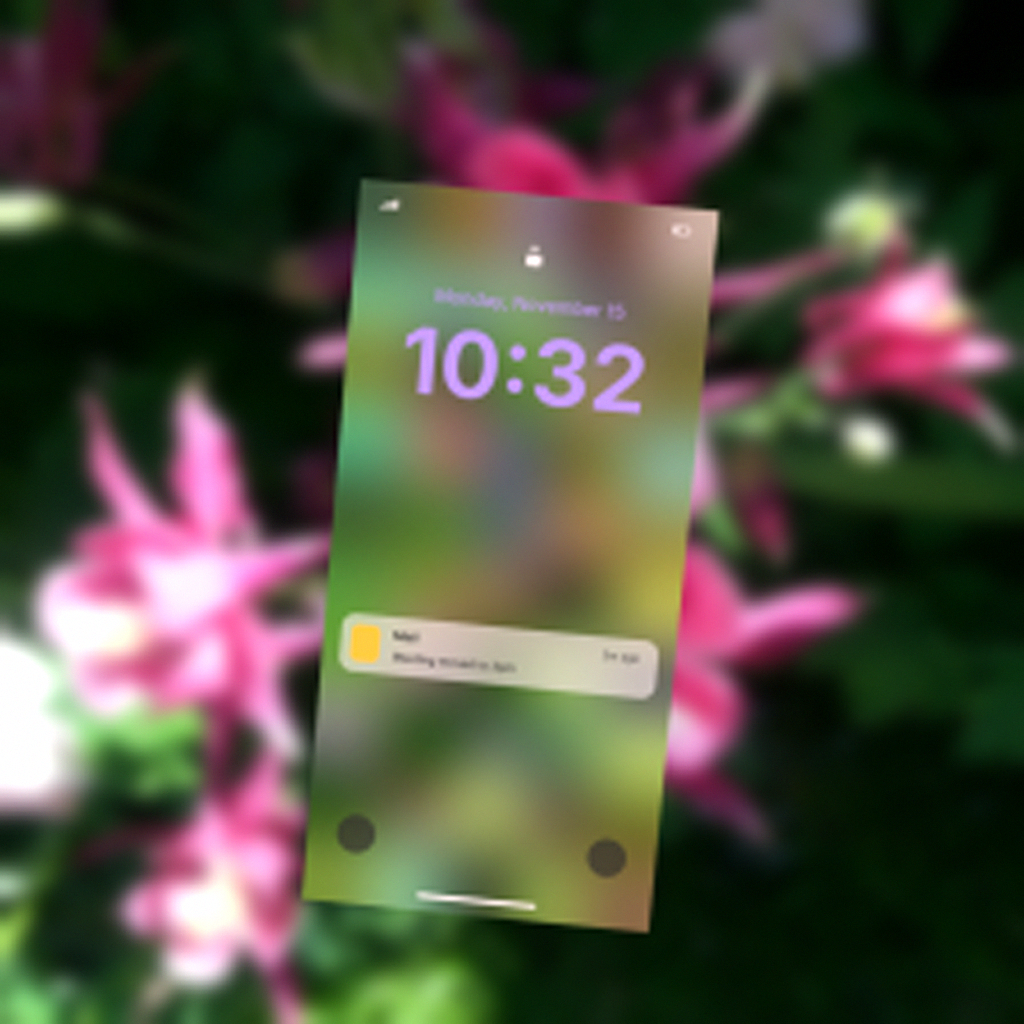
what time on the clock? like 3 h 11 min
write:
10 h 32 min
